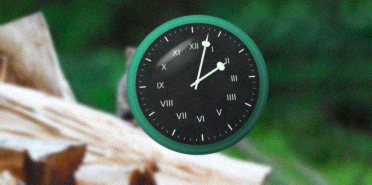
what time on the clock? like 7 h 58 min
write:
2 h 03 min
